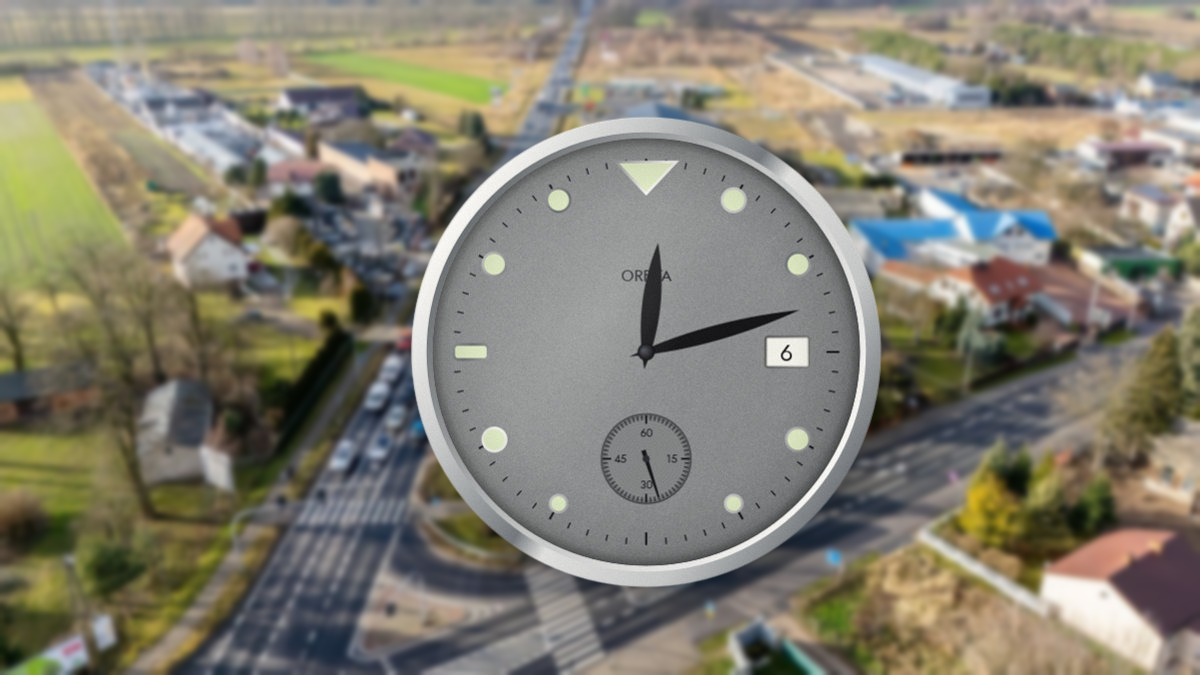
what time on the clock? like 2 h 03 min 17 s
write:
12 h 12 min 27 s
